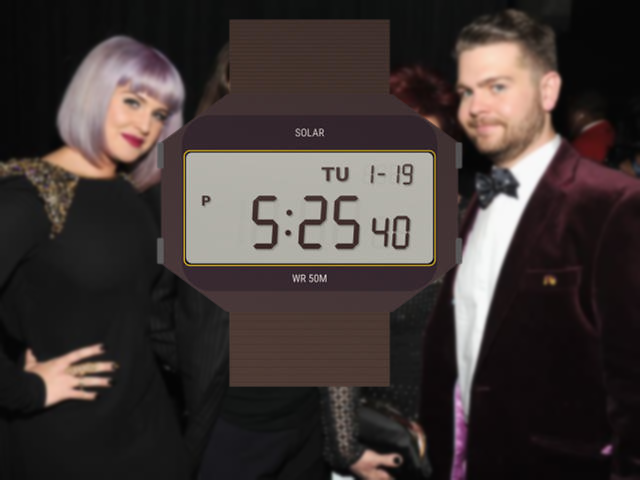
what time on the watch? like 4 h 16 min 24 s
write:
5 h 25 min 40 s
